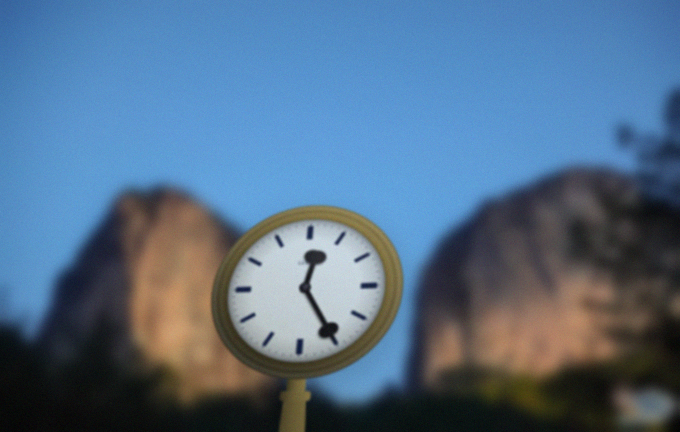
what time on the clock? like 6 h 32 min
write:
12 h 25 min
